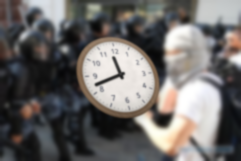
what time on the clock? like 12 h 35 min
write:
11 h 42 min
